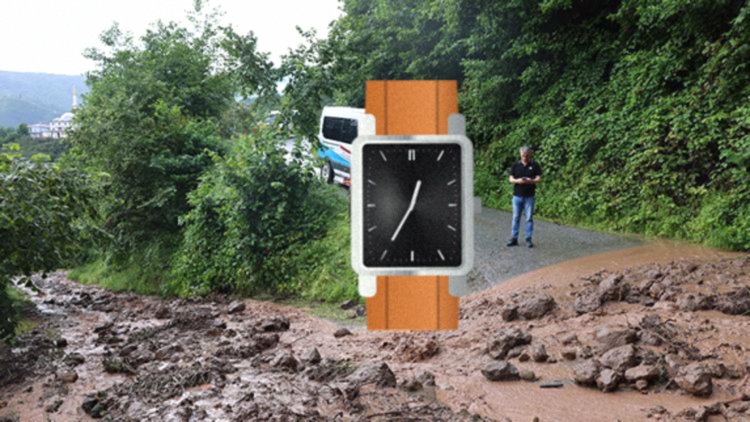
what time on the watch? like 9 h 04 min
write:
12 h 35 min
